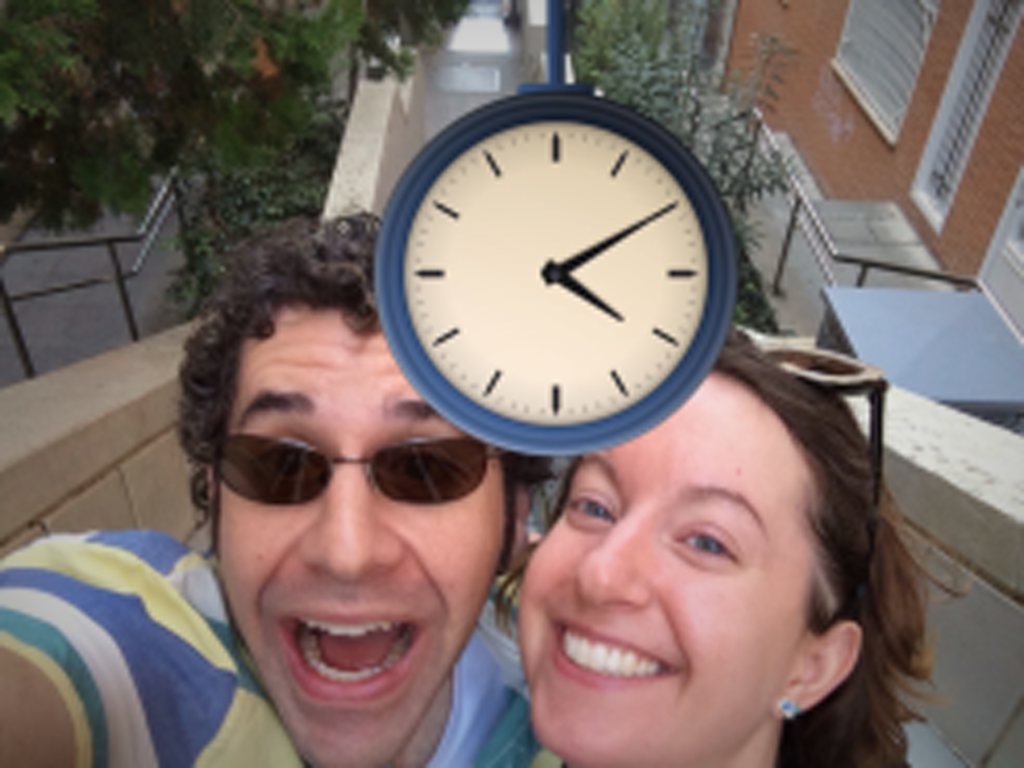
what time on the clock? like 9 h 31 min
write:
4 h 10 min
